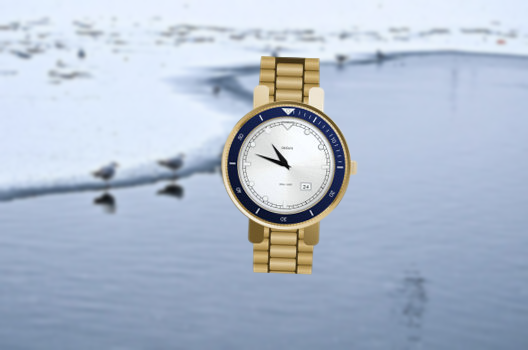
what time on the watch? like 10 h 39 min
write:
10 h 48 min
